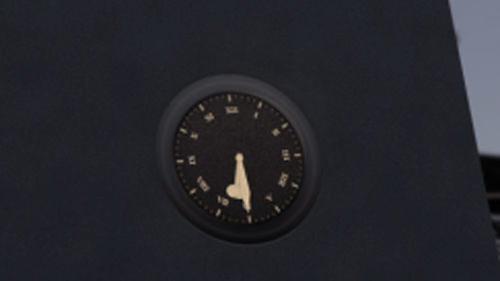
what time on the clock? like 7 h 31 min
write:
6 h 30 min
